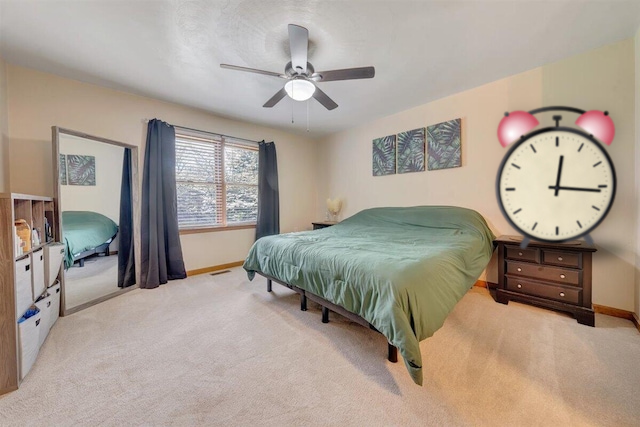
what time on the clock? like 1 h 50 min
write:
12 h 16 min
